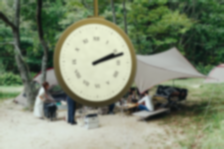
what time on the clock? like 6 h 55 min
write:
2 h 12 min
